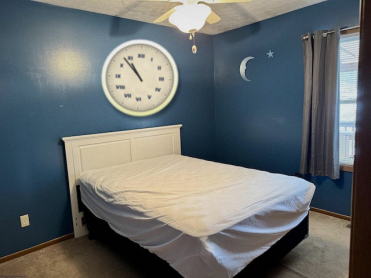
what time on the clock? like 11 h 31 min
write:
10 h 53 min
